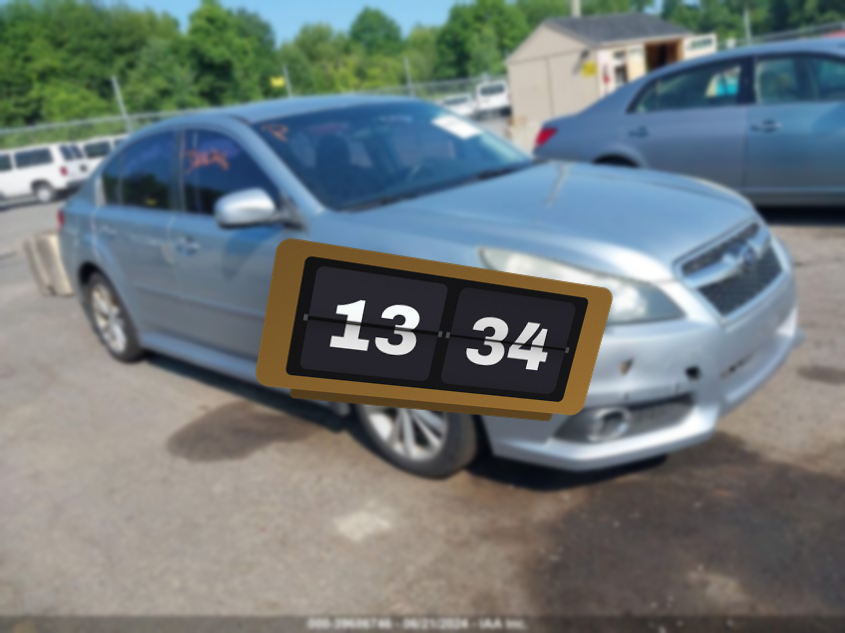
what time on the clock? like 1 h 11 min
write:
13 h 34 min
